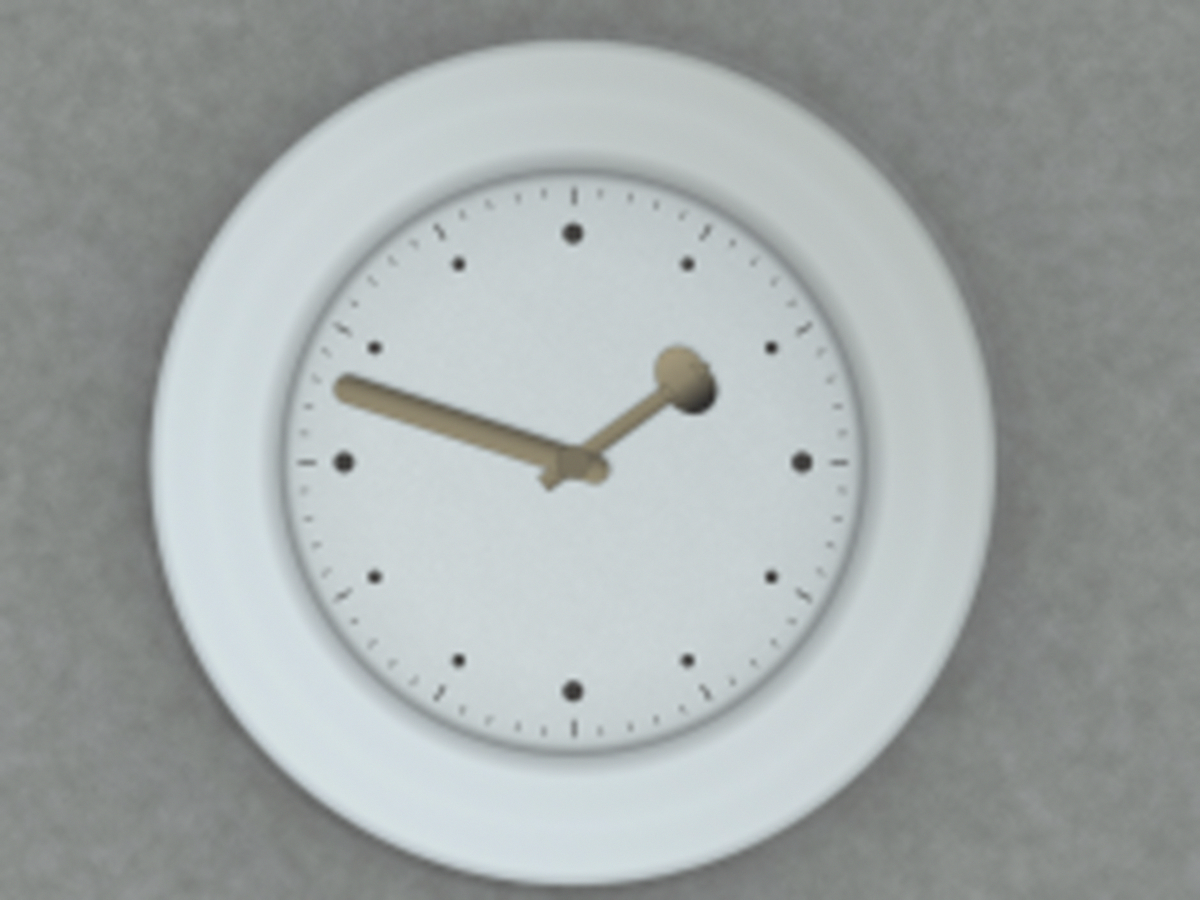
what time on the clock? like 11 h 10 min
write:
1 h 48 min
